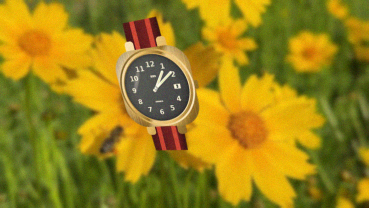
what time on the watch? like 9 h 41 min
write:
1 h 09 min
